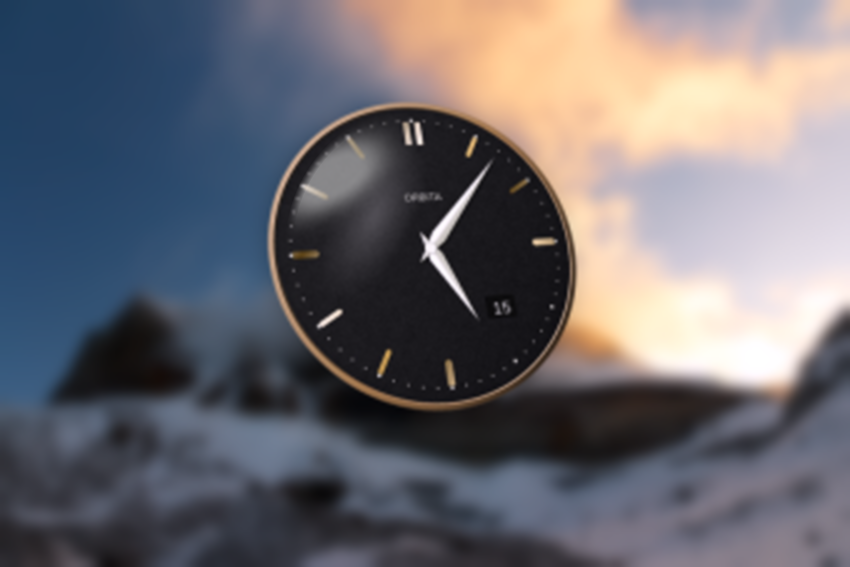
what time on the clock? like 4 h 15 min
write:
5 h 07 min
